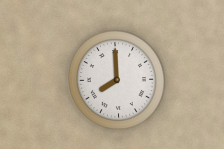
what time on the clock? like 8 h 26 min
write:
8 h 00 min
